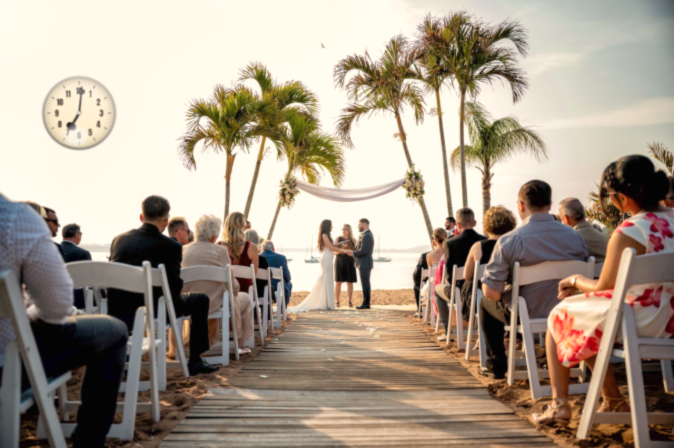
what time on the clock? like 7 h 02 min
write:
7 h 01 min
